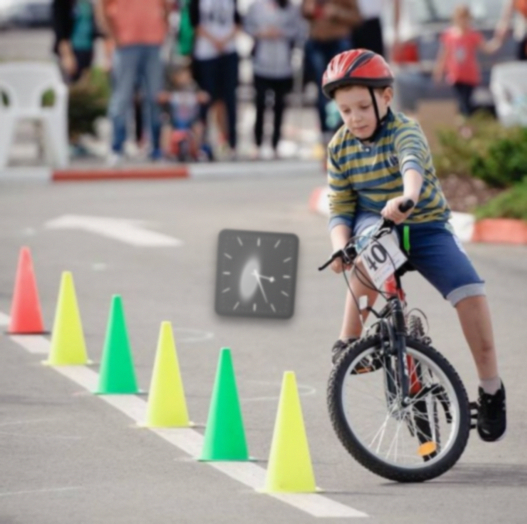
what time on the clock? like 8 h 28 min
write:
3 h 26 min
